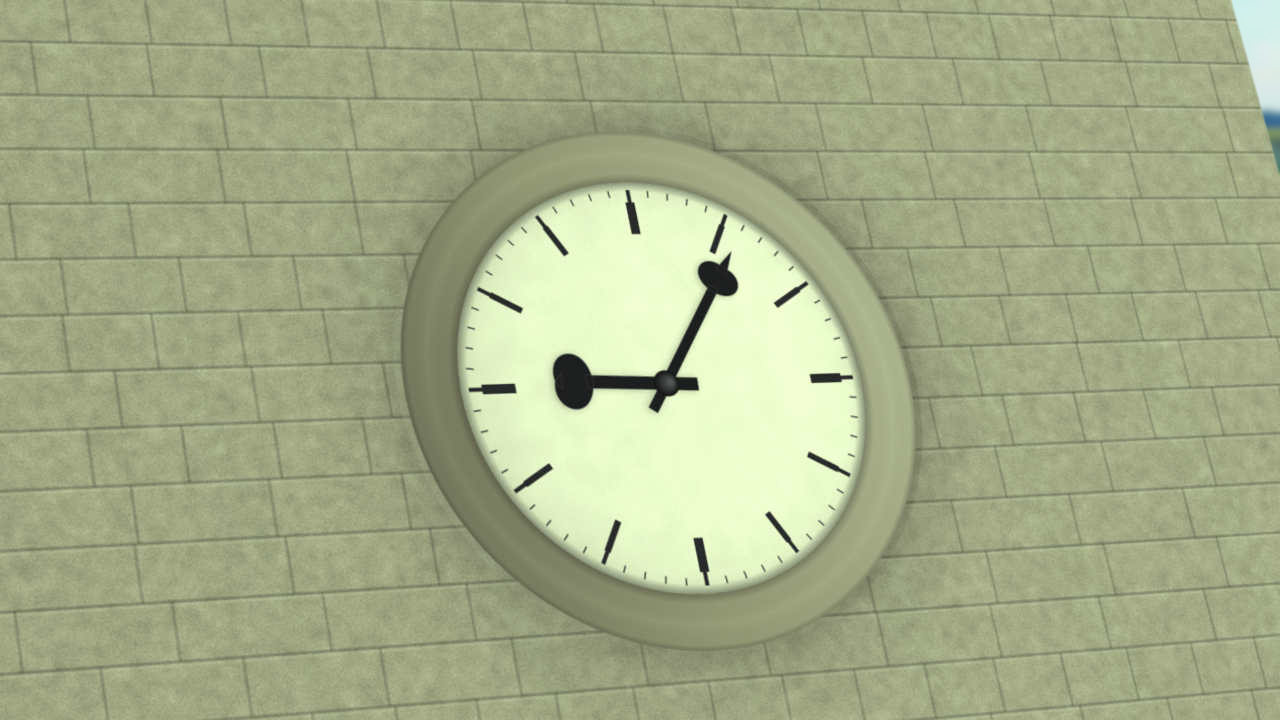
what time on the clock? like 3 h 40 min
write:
9 h 06 min
